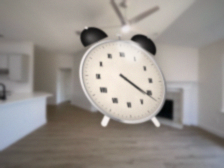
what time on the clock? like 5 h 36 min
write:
4 h 21 min
